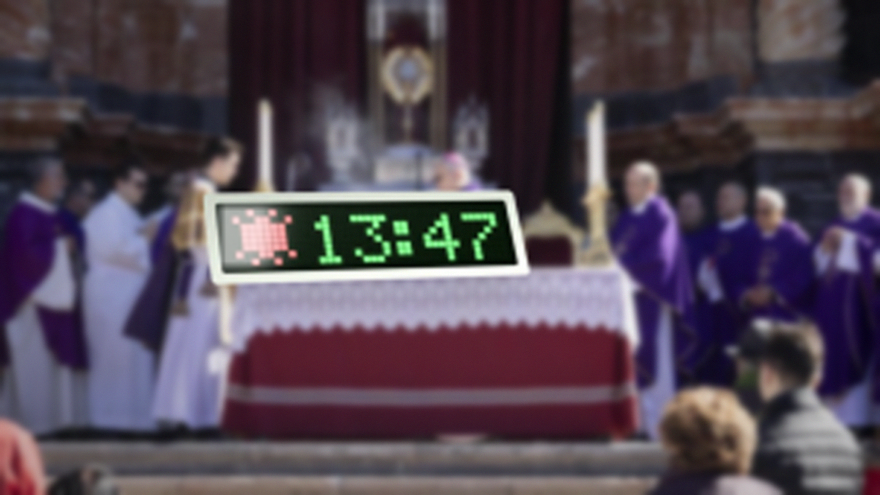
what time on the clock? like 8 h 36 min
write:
13 h 47 min
